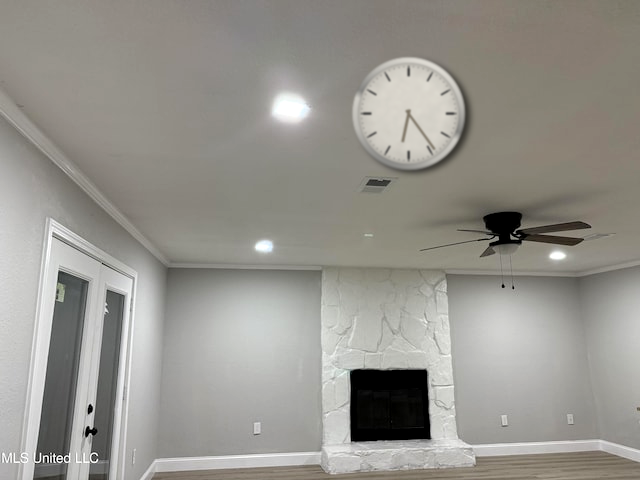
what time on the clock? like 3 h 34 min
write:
6 h 24 min
